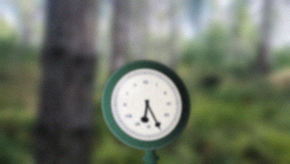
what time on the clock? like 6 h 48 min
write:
6 h 26 min
